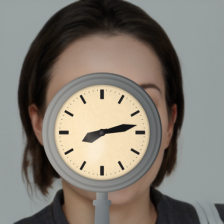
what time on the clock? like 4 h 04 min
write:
8 h 13 min
